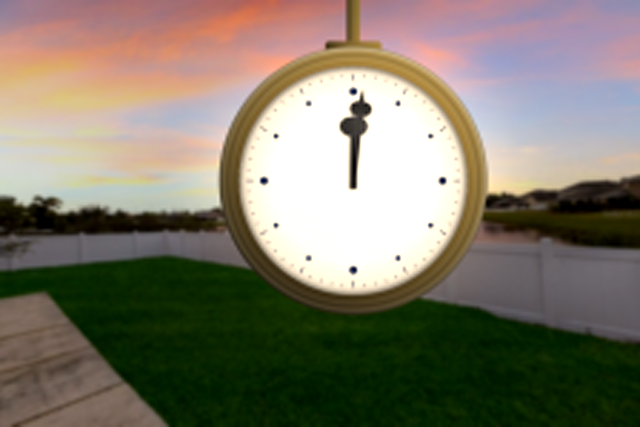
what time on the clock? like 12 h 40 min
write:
12 h 01 min
